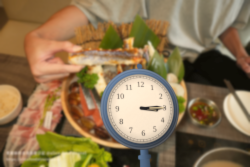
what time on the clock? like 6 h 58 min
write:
3 h 15 min
